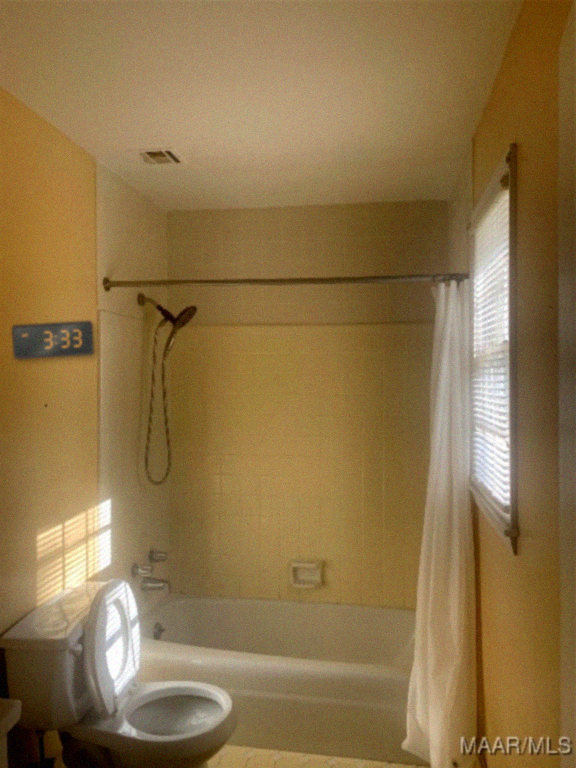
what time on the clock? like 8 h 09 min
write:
3 h 33 min
